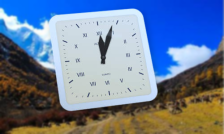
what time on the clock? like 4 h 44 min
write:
12 h 04 min
